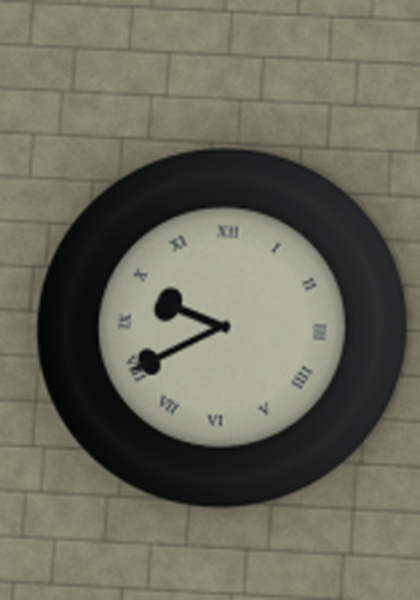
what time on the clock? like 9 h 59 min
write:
9 h 40 min
